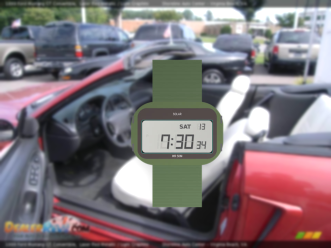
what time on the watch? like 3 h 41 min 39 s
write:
7 h 30 min 34 s
